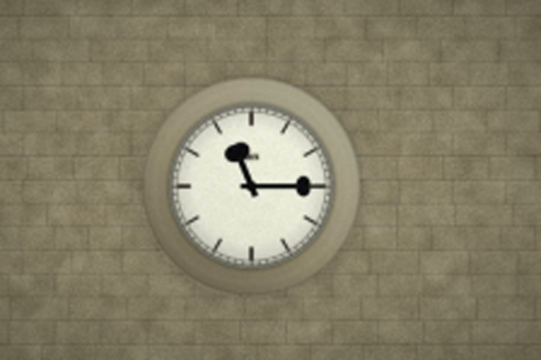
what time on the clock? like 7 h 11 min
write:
11 h 15 min
